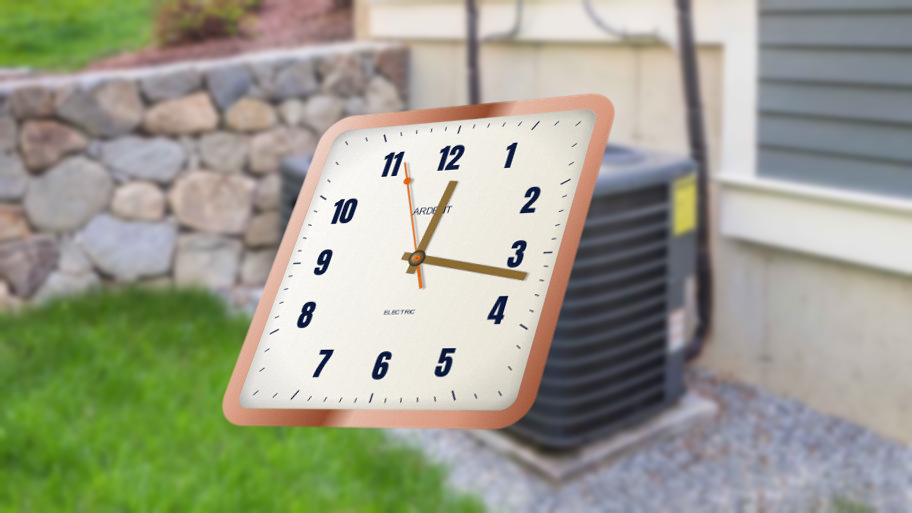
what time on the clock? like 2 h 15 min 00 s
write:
12 h 16 min 56 s
